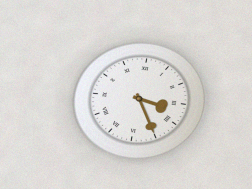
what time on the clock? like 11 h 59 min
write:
3 h 25 min
